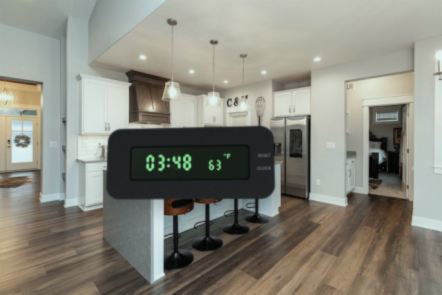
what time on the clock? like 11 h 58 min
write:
3 h 48 min
